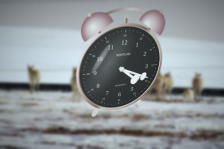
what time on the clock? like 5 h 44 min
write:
4 h 19 min
